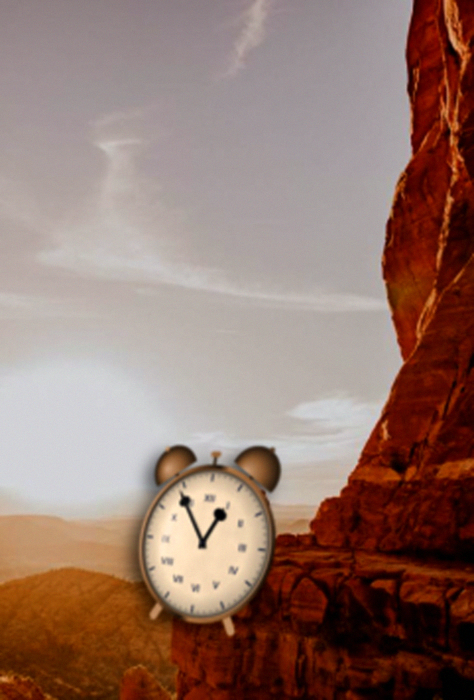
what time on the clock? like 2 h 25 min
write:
12 h 54 min
